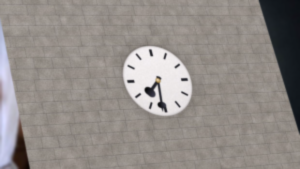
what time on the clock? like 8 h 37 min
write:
7 h 31 min
